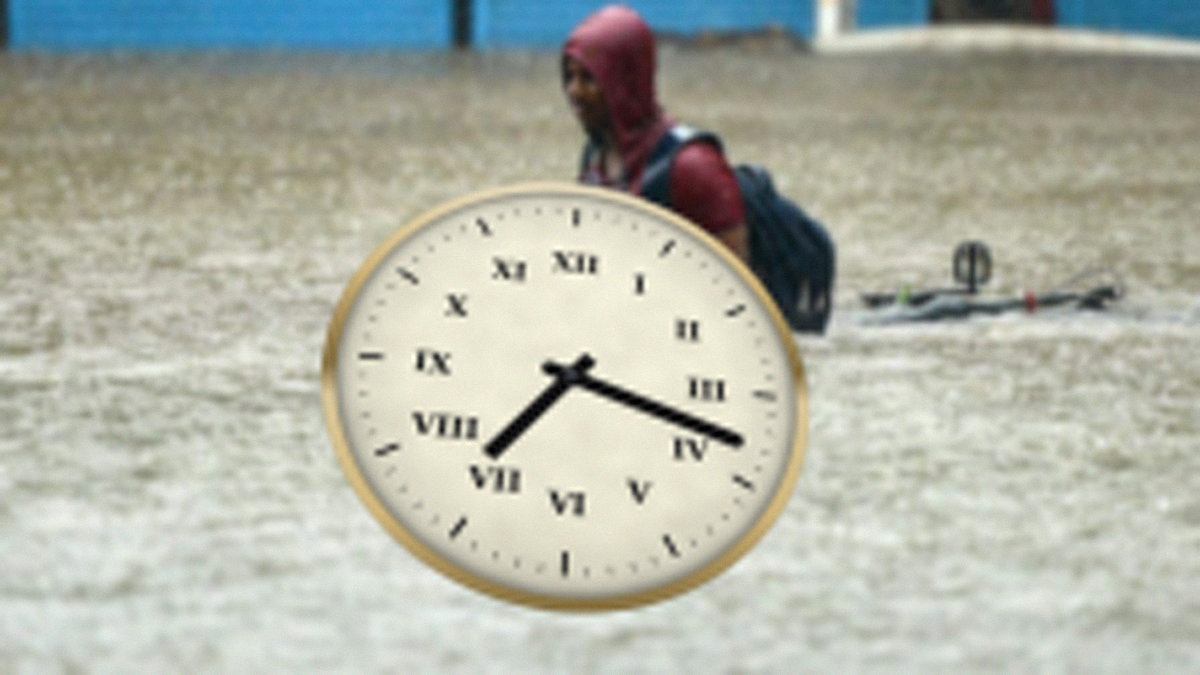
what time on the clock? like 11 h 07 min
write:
7 h 18 min
